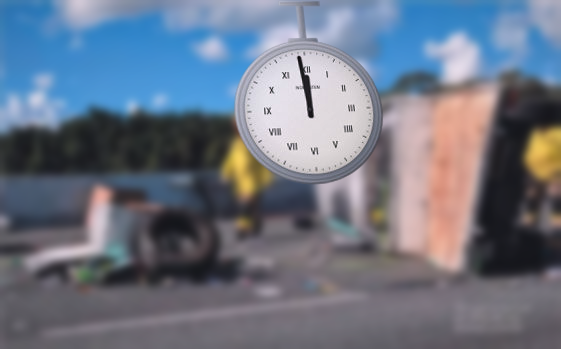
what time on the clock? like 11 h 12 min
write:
11 h 59 min
